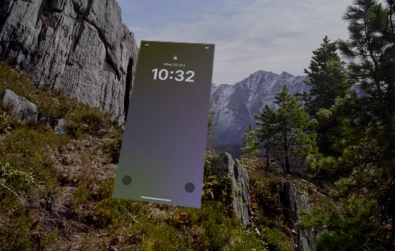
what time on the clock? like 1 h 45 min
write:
10 h 32 min
